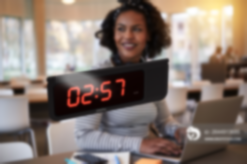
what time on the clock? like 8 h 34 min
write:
2 h 57 min
